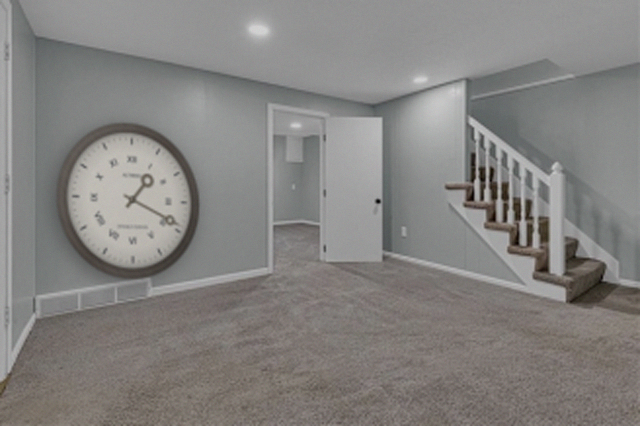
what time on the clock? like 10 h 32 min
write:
1 h 19 min
